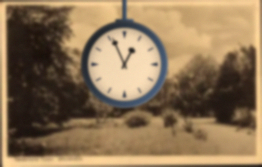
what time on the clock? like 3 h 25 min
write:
12 h 56 min
